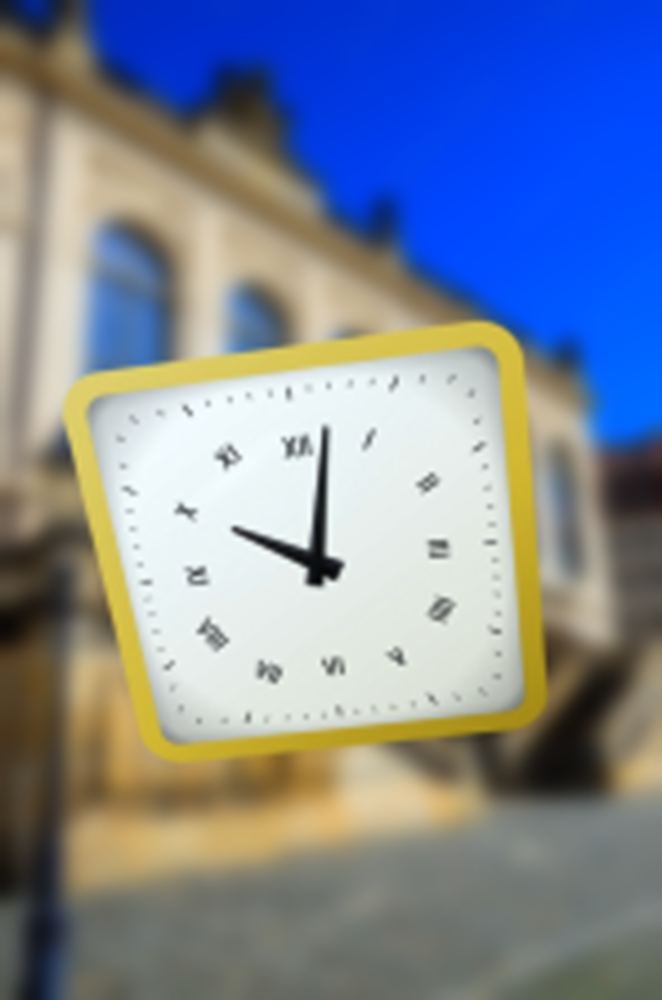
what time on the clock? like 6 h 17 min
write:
10 h 02 min
